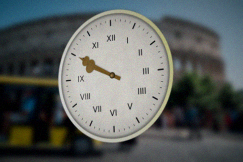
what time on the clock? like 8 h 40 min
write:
9 h 50 min
